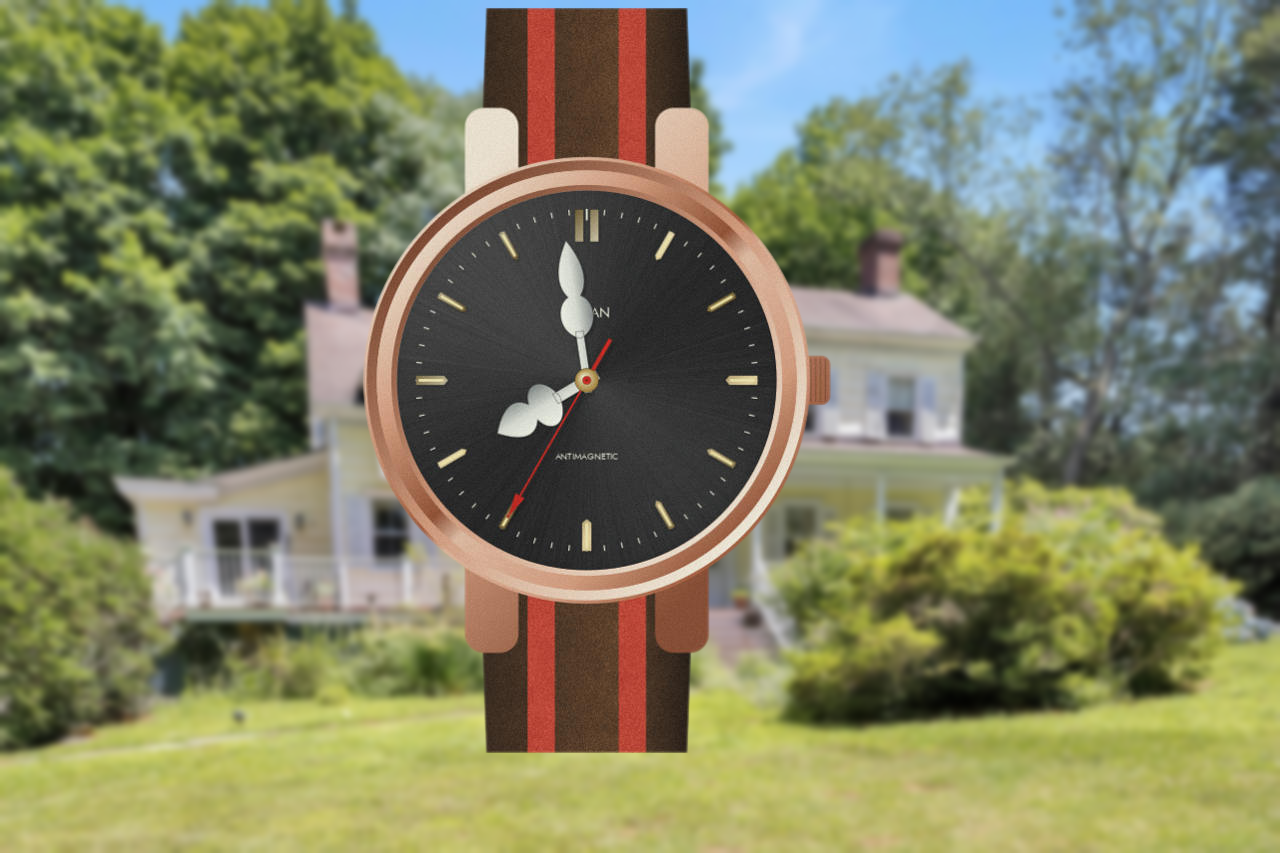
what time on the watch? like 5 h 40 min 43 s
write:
7 h 58 min 35 s
